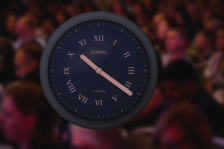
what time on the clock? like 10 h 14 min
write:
10 h 21 min
